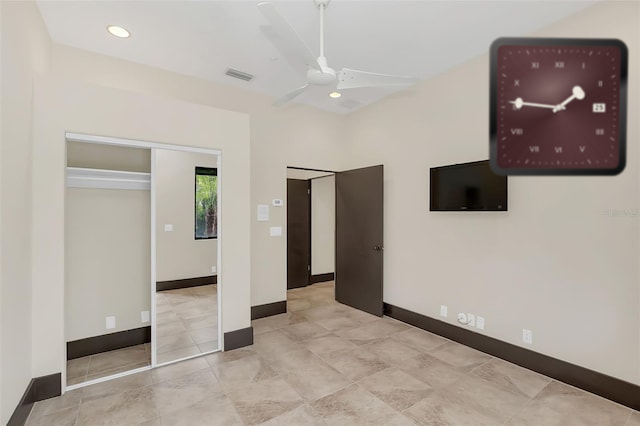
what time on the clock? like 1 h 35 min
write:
1 h 46 min
